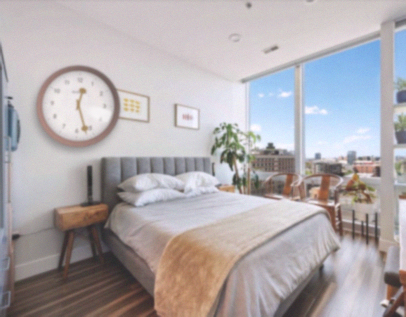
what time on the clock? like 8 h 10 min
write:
12 h 27 min
